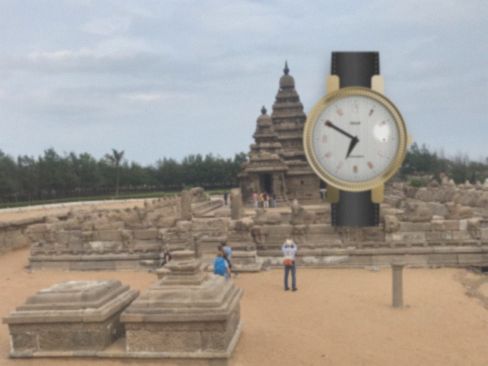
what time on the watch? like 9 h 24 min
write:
6 h 50 min
